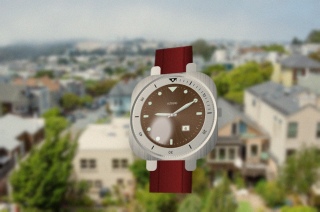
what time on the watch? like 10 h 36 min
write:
9 h 10 min
